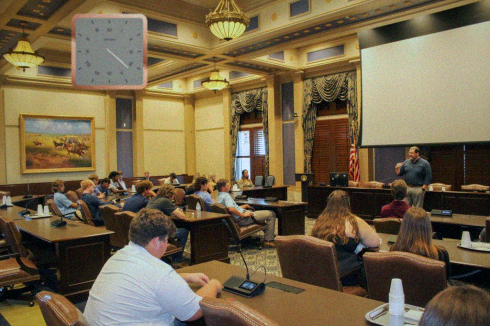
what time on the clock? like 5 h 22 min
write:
4 h 22 min
